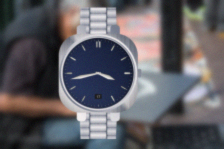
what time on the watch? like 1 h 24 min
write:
3 h 43 min
